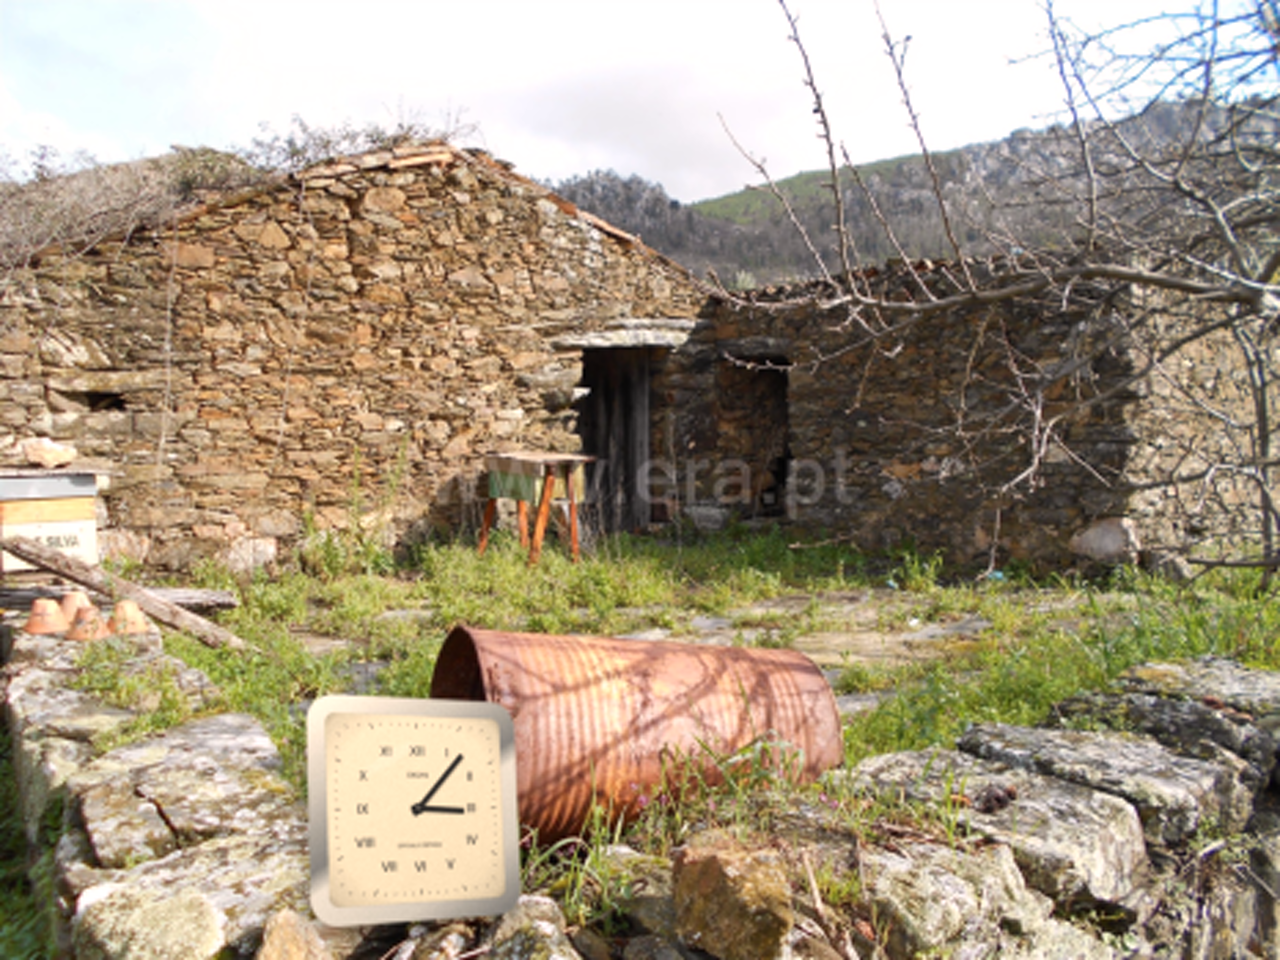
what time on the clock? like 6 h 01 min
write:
3 h 07 min
